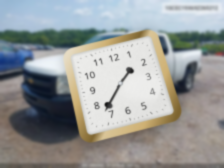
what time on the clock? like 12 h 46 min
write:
1 h 37 min
